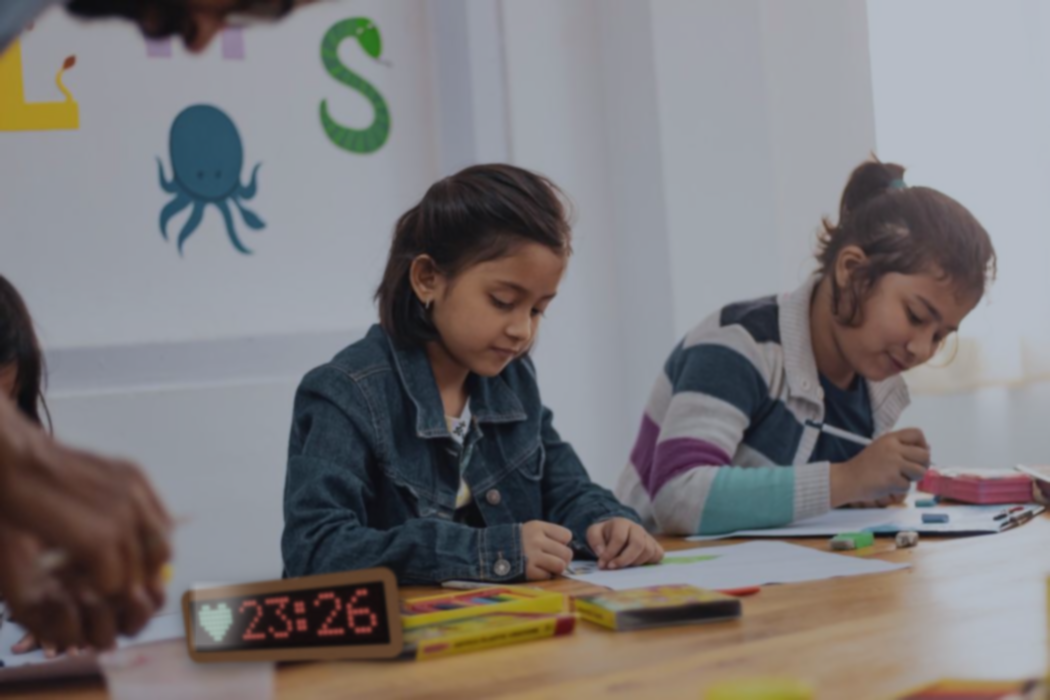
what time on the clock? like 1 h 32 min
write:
23 h 26 min
